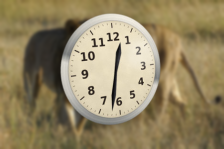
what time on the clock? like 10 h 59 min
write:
12 h 32 min
